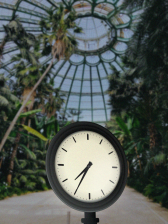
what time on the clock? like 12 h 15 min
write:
7 h 35 min
